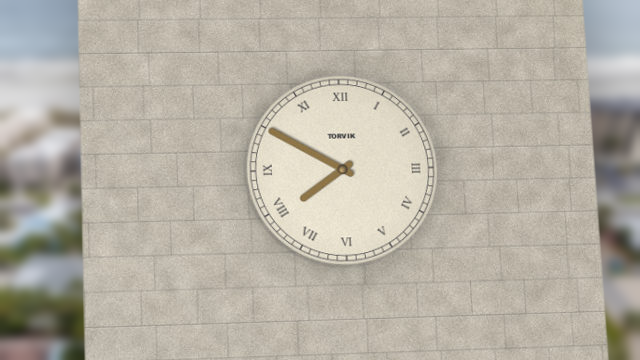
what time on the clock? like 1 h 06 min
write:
7 h 50 min
